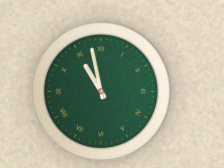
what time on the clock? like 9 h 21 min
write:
10 h 58 min
